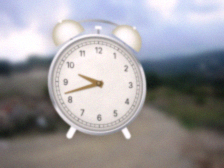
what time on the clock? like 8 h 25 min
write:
9 h 42 min
